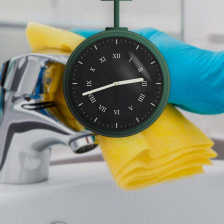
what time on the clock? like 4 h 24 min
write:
2 h 42 min
